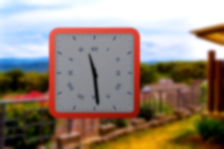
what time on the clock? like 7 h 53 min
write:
11 h 29 min
